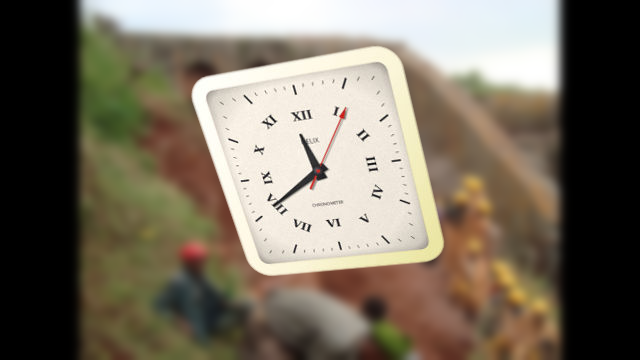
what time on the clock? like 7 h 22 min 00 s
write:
11 h 40 min 06 s
